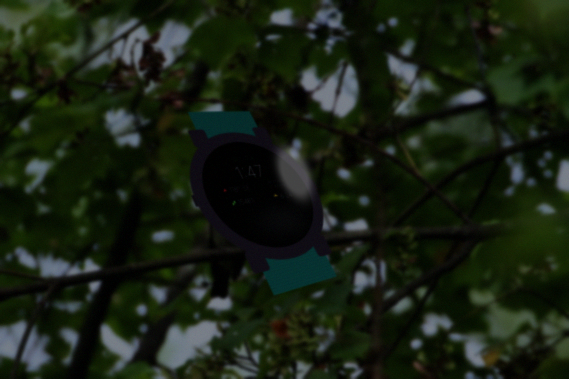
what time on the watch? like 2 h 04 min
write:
1 h 47 min
